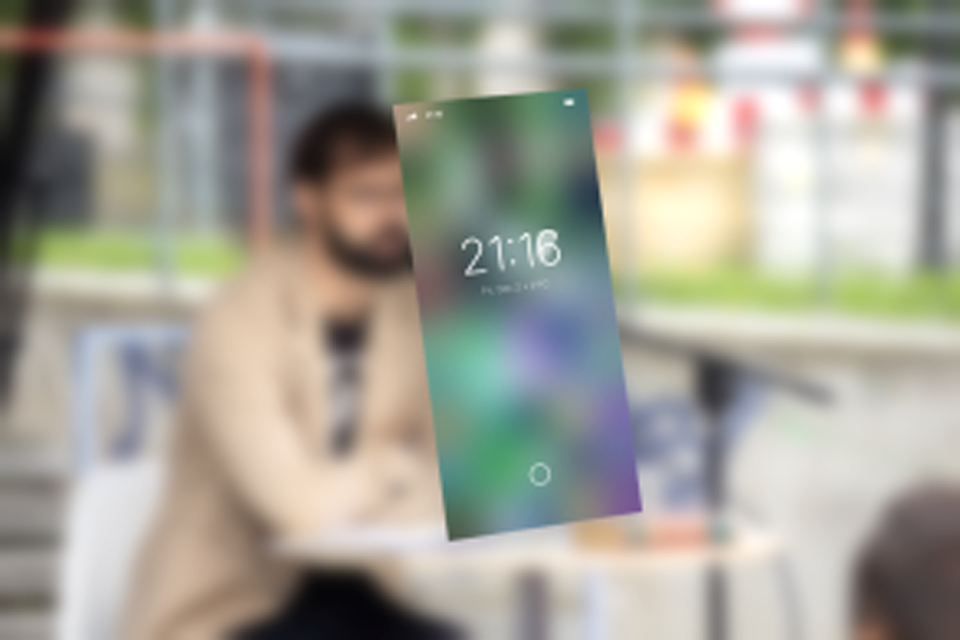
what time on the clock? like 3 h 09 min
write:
21 h 16 min
